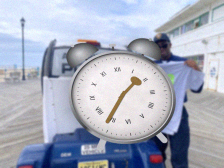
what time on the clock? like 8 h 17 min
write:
1 h 36 min
